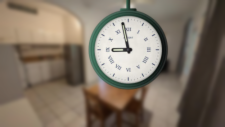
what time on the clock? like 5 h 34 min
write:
8 h 58 min
